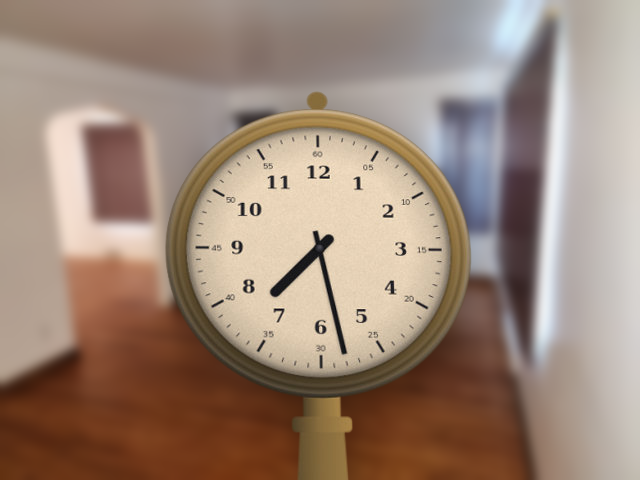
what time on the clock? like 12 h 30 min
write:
7 h 28 min
